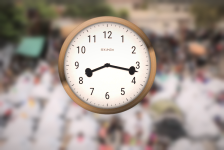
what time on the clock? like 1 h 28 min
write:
8 h 17 min
